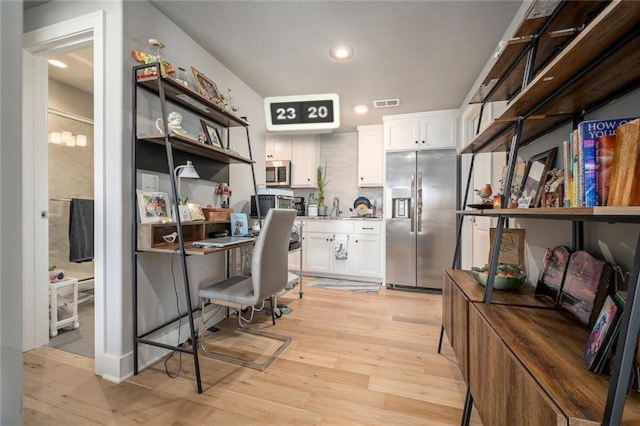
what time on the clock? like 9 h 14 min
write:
23 h 20 min
